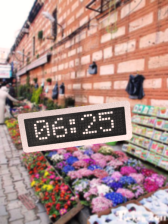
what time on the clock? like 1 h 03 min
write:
6 h 25 min
